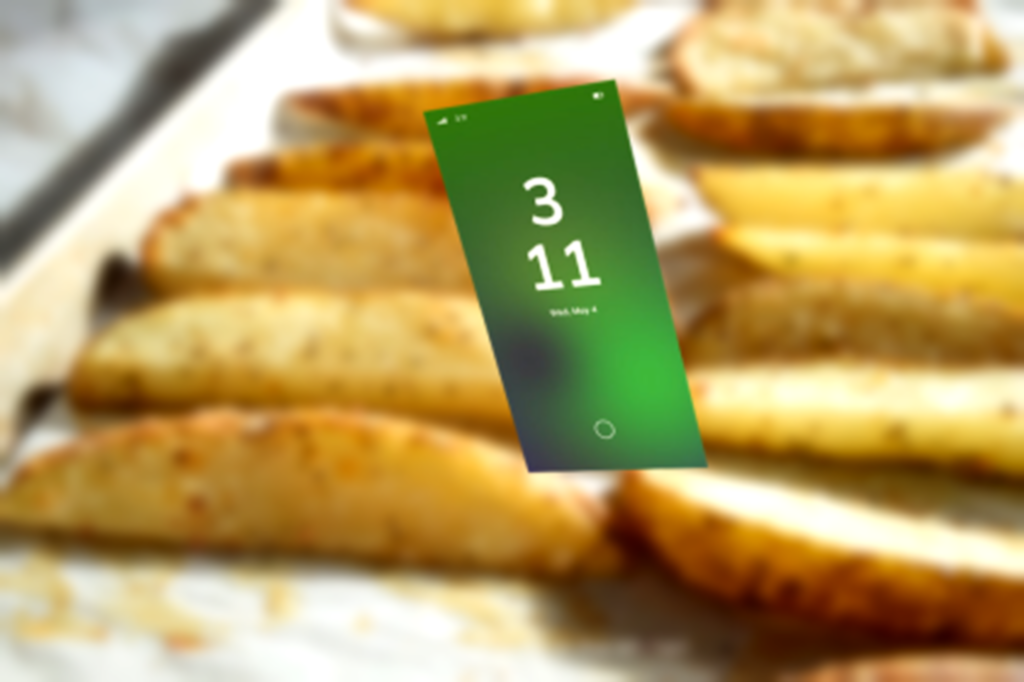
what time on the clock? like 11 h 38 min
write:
3 h 11 min
